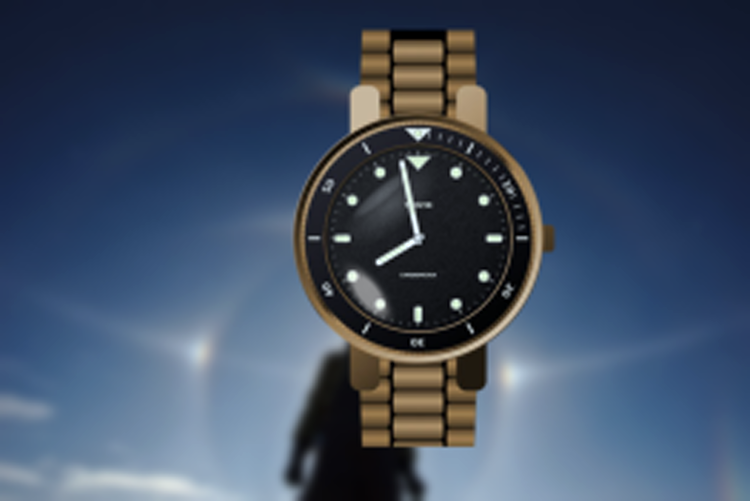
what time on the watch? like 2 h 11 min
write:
7 h 58 min
